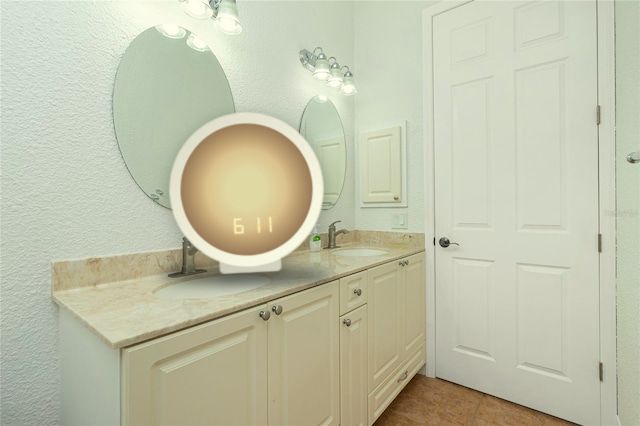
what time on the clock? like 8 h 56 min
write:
6 h 11 min
